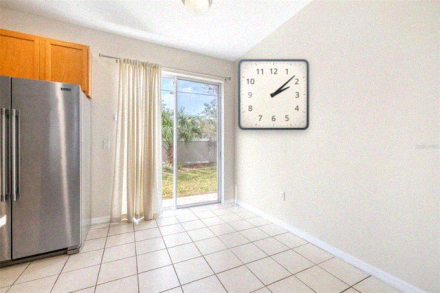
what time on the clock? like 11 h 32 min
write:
2 h 08 min
